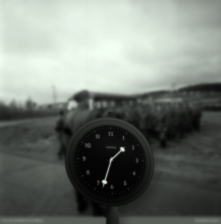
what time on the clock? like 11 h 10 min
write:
1 h 33 min
